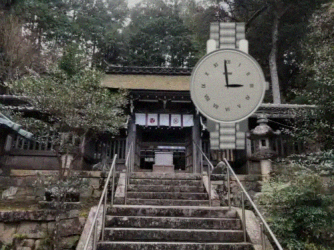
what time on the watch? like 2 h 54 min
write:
2 h 59 min
